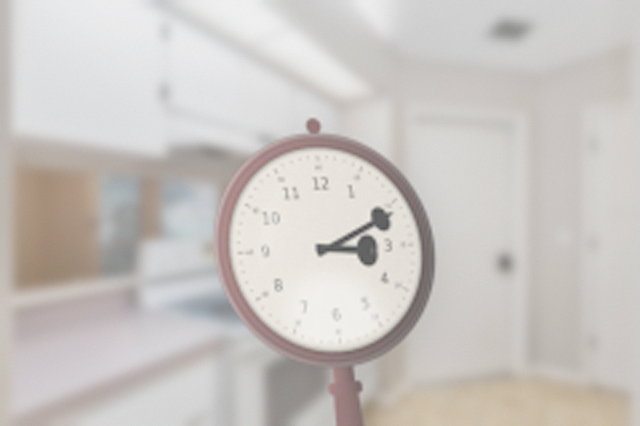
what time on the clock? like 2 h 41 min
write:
3 h 11 min
